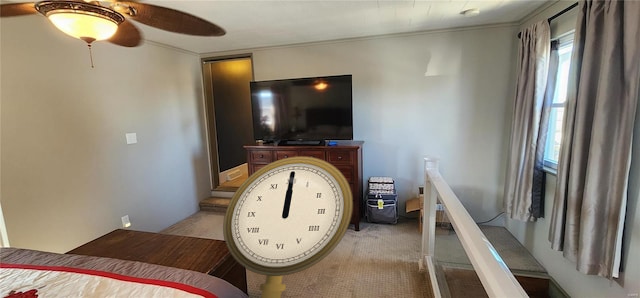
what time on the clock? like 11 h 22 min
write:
12 h 00 min
